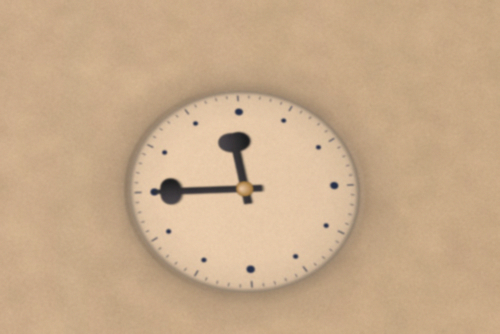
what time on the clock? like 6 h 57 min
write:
11 h 45 min
